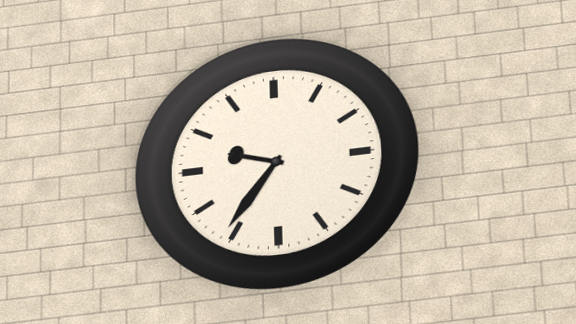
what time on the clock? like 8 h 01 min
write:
9 h 36 min
